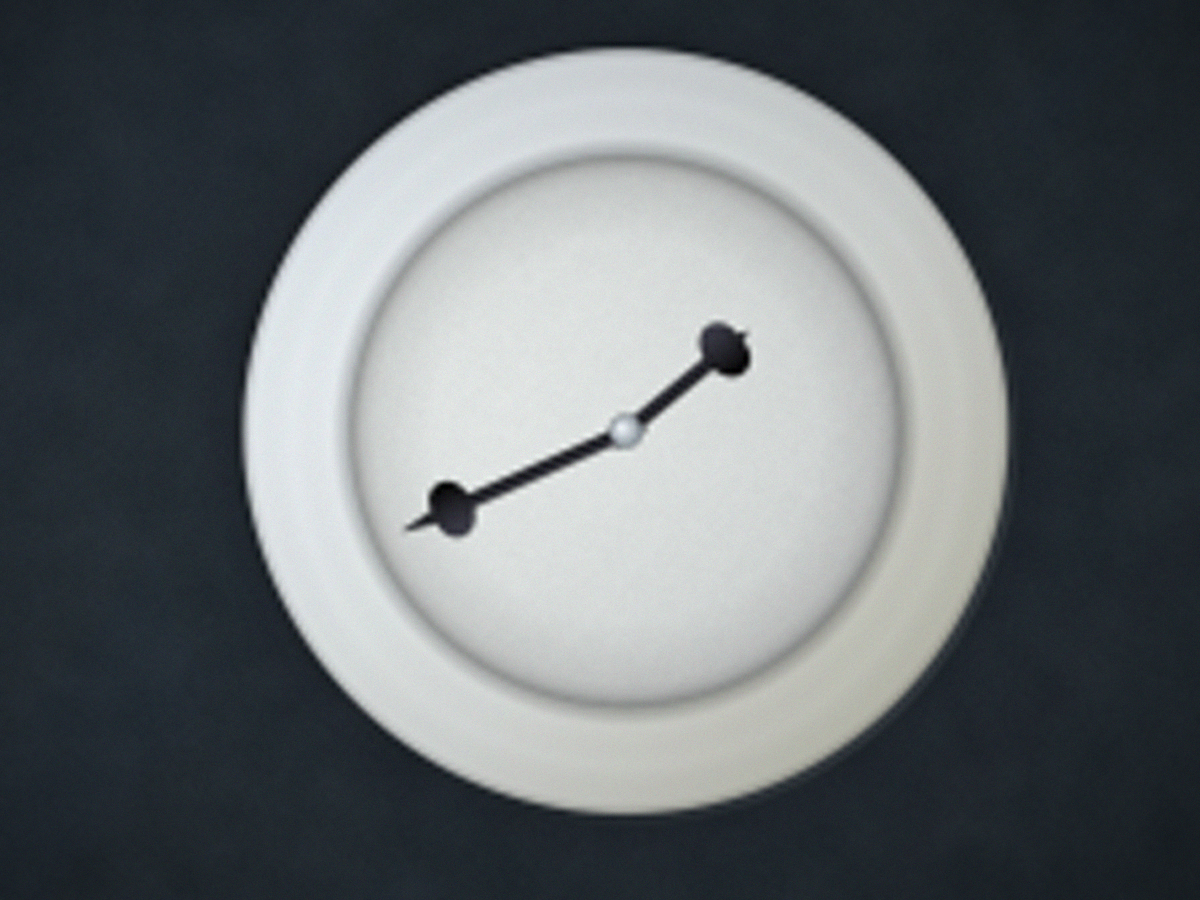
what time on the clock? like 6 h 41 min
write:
1 h 41 min
